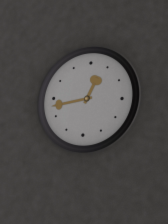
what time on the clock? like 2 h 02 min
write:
12 h 43 min
